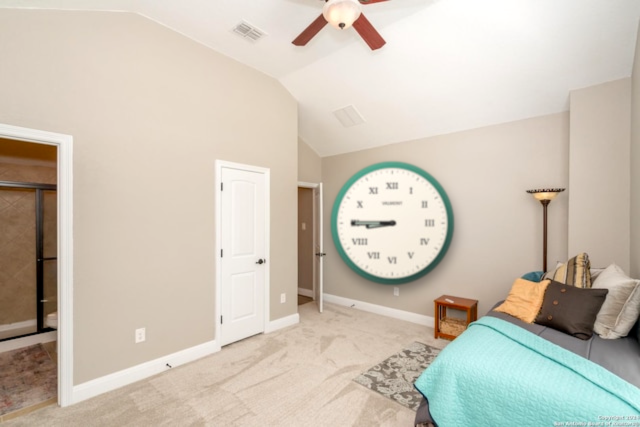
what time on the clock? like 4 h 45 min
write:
8 h 45 min
